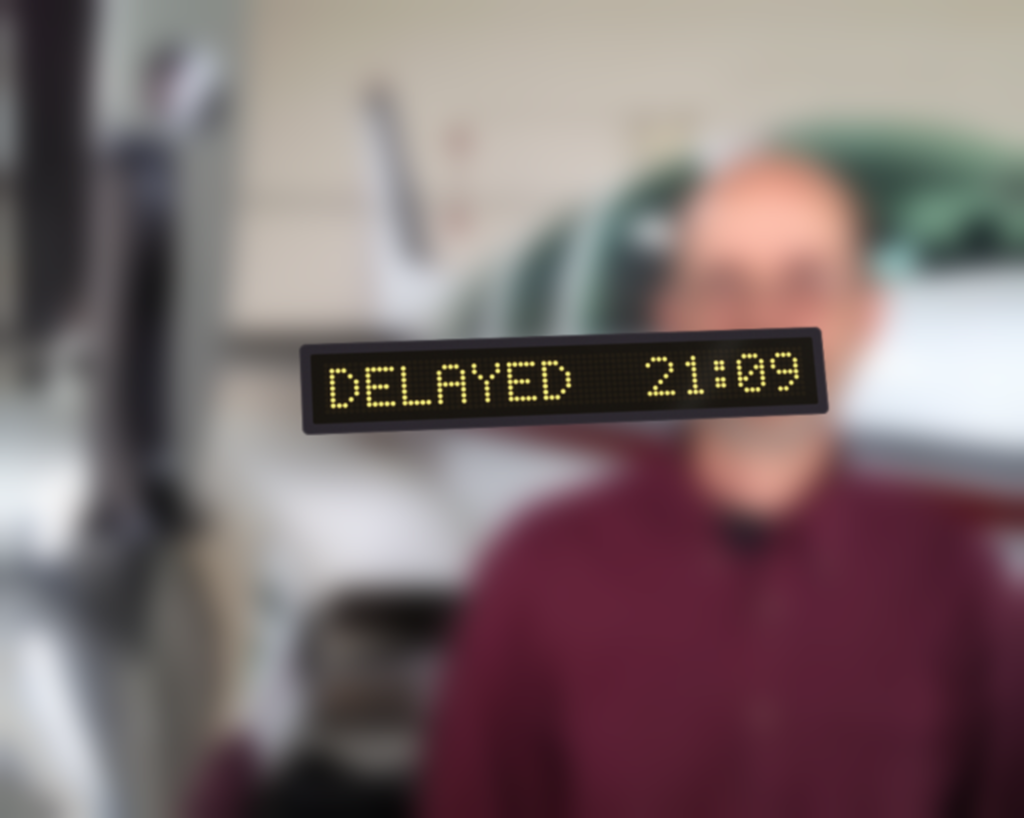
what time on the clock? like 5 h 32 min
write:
21 h 09 min
